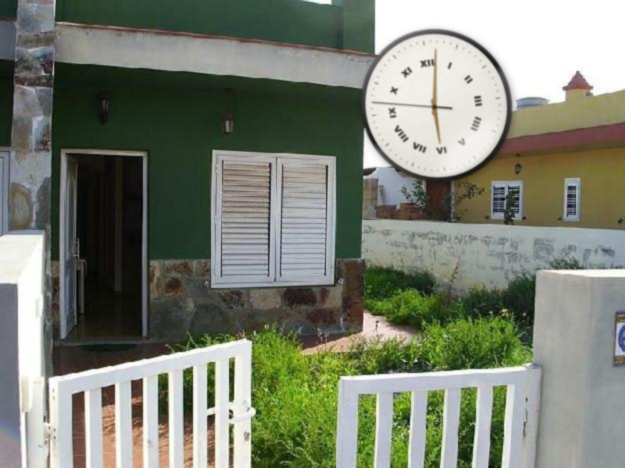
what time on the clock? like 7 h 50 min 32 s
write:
6 h 01 min 47 s
